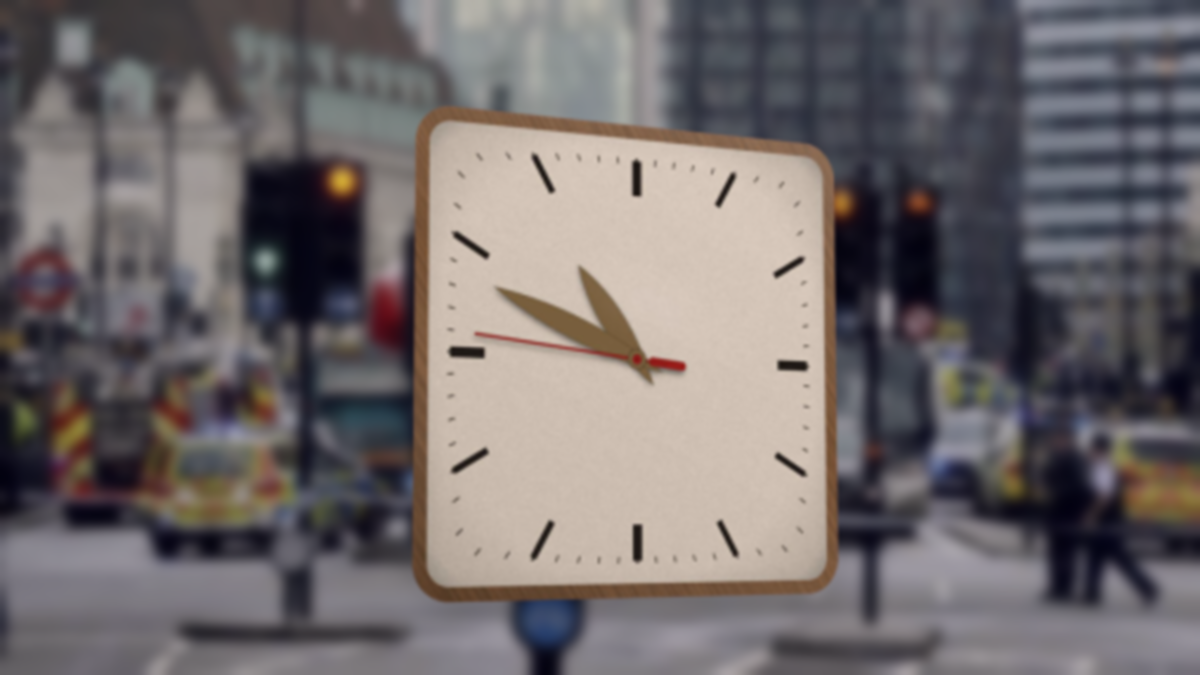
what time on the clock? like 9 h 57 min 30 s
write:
10 h 48 min 46 s
